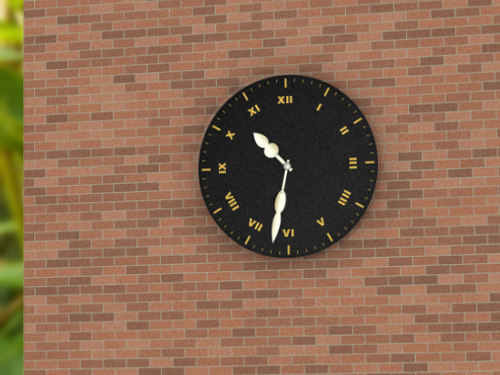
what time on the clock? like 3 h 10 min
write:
10 h 32 min
